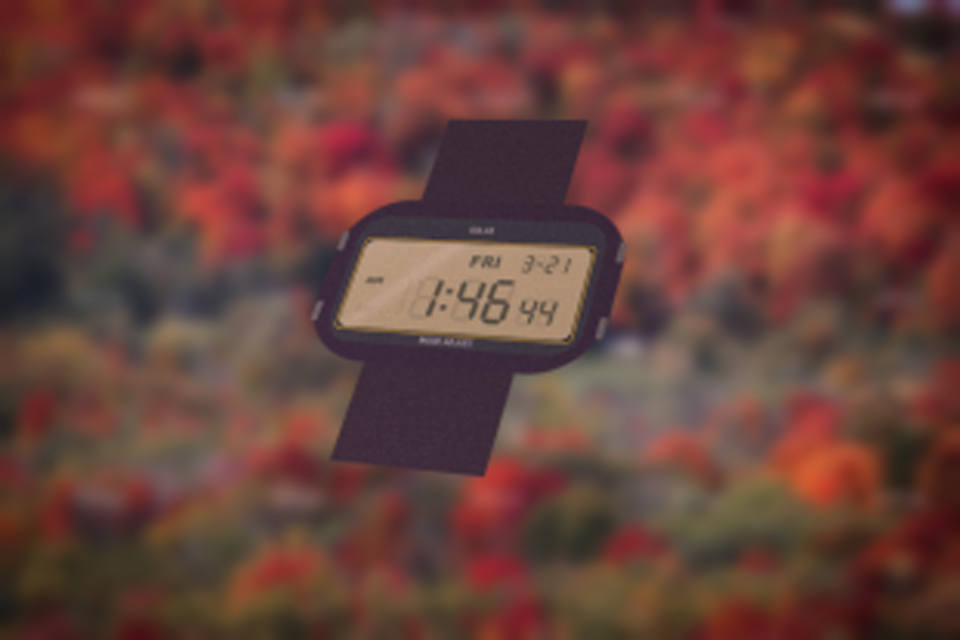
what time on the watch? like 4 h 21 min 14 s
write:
1 h 46 min 44 s
